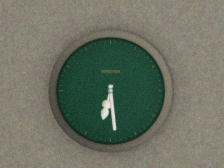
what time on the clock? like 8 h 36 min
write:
6 h 29 min
